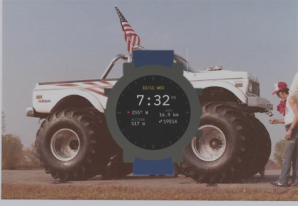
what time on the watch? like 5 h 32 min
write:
7 h 32 min
